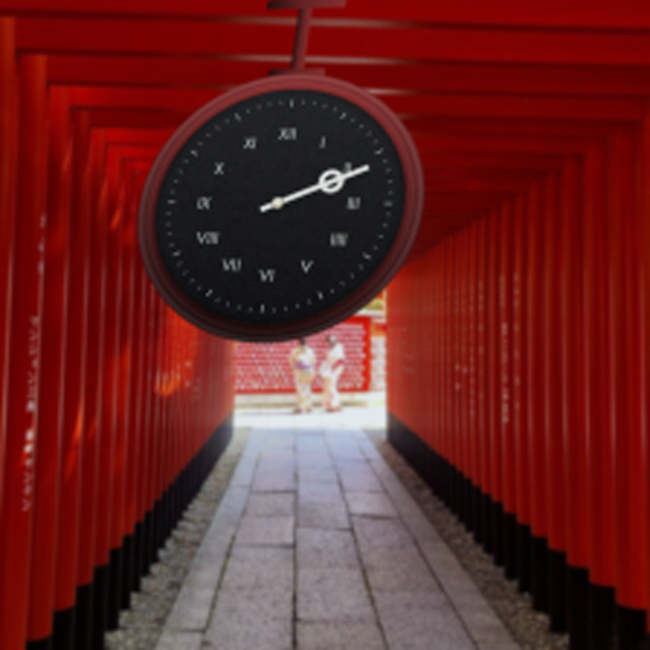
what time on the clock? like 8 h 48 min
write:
2 h 11 min
